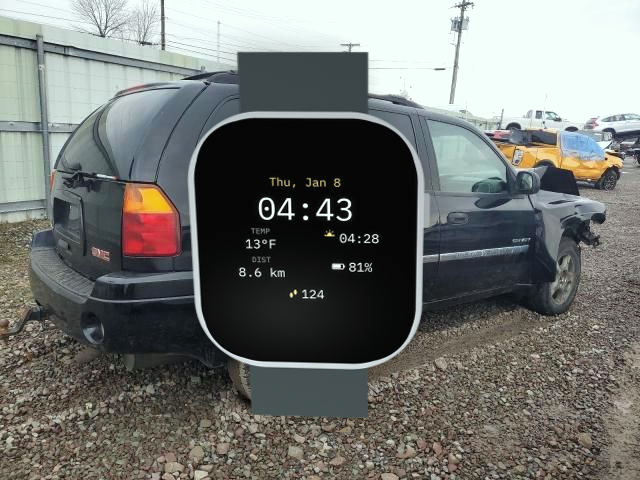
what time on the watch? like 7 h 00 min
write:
4 h 43 min
